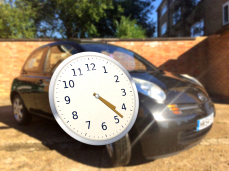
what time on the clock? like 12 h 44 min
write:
4 h 23 min
